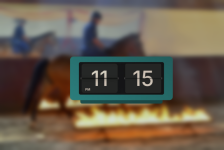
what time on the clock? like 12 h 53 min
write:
11 h 15 min
